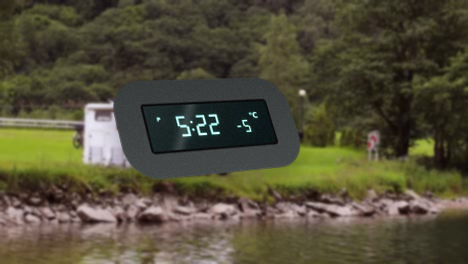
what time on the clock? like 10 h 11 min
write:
5 h 22 min
